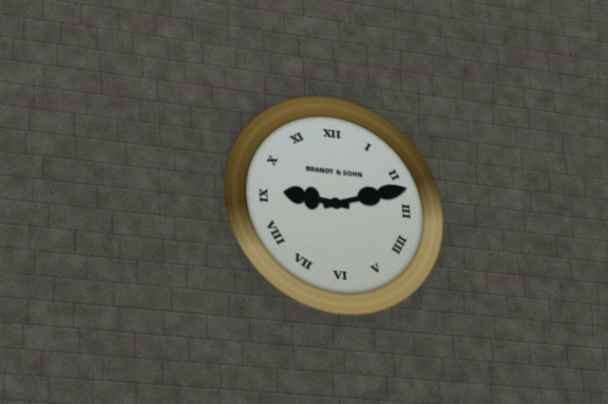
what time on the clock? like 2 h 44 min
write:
9 h 12 min
